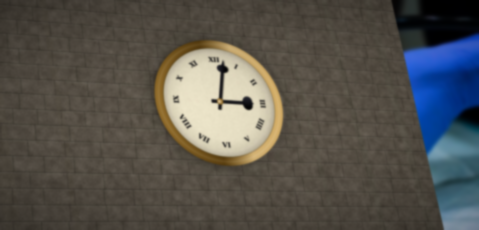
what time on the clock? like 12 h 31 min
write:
3 h 02 min
